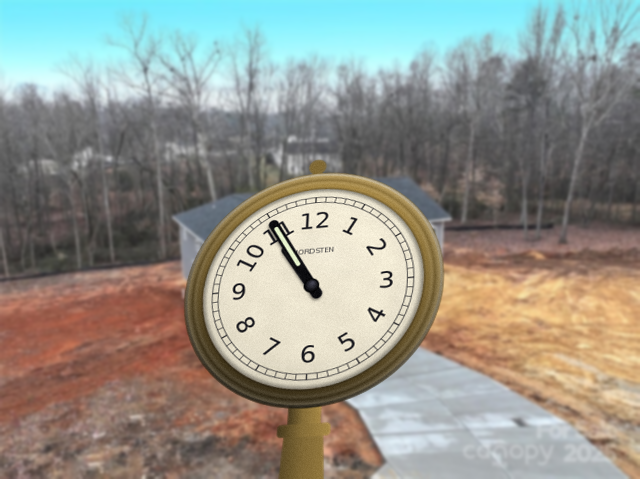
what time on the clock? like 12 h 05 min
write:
10 h 55 min
